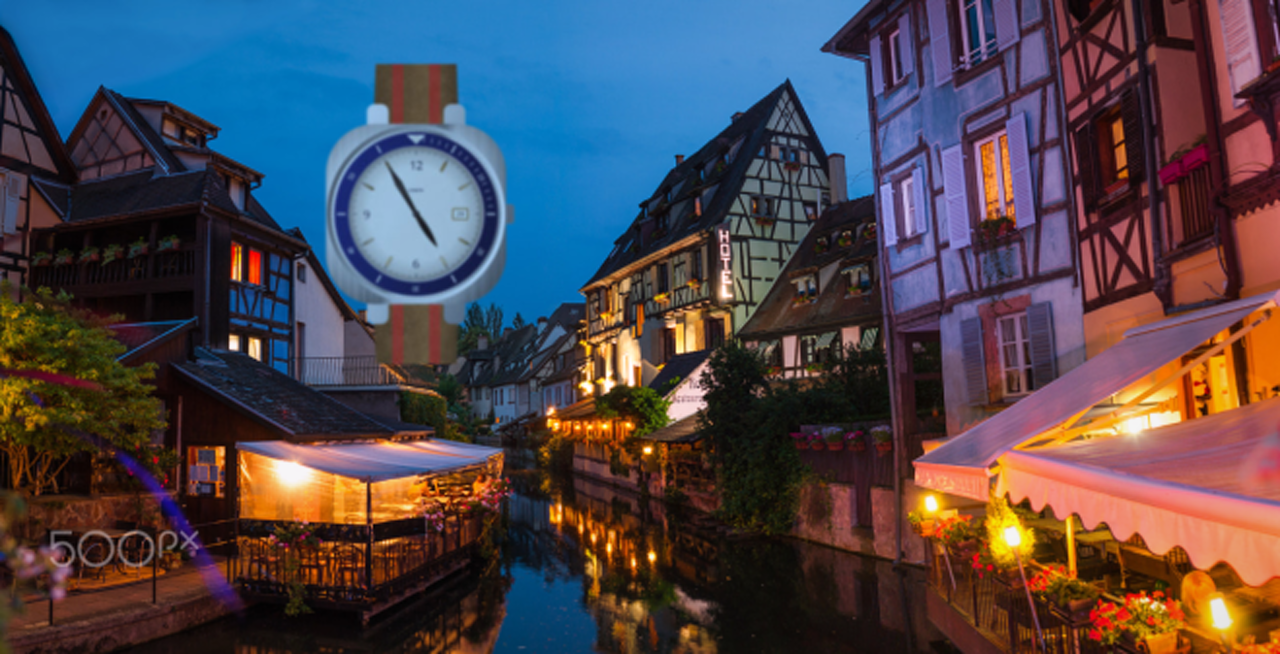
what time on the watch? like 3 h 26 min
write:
4 h 55 min
